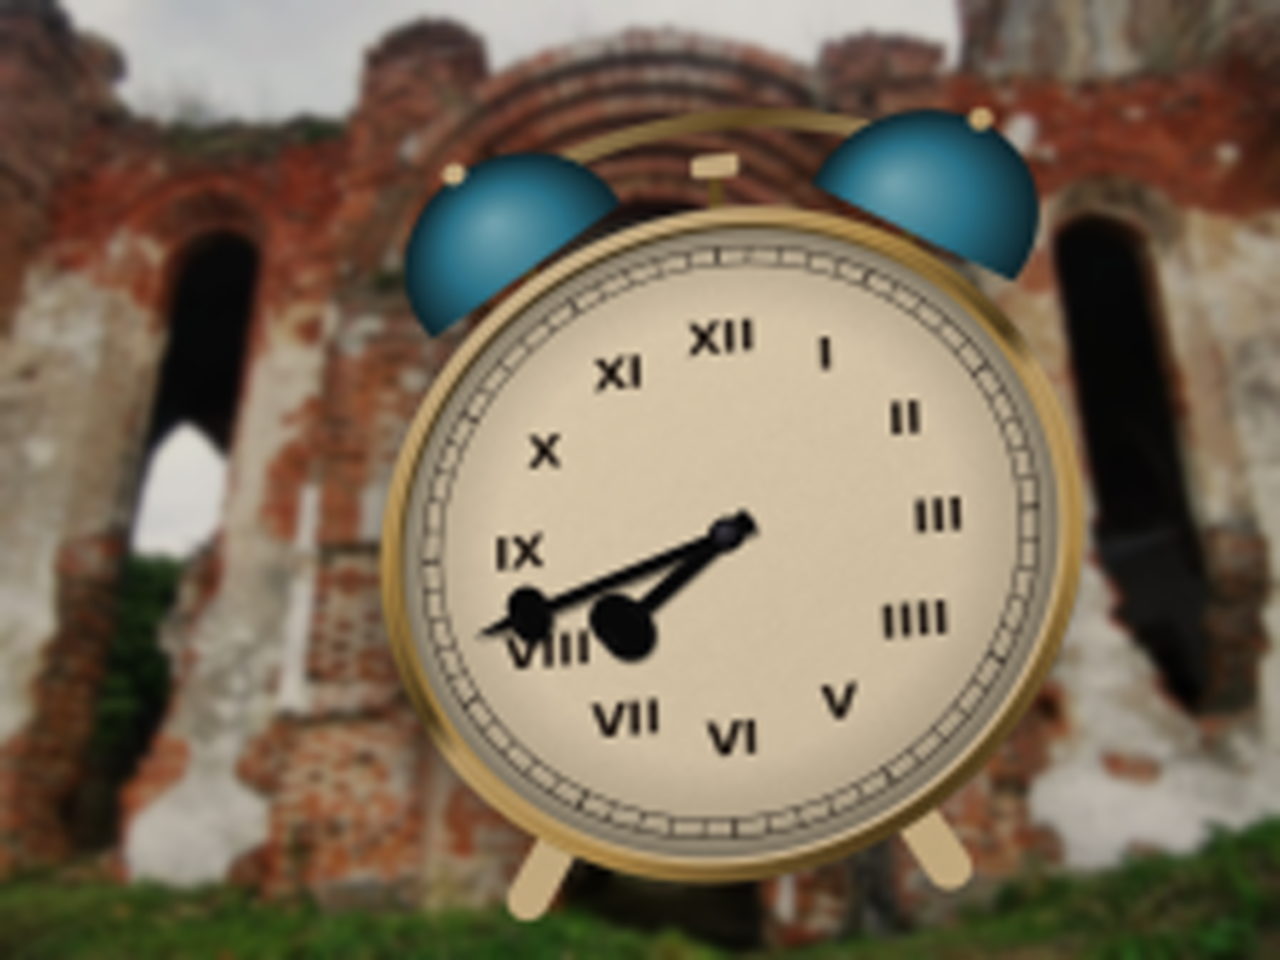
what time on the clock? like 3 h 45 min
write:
7 h 42 min
